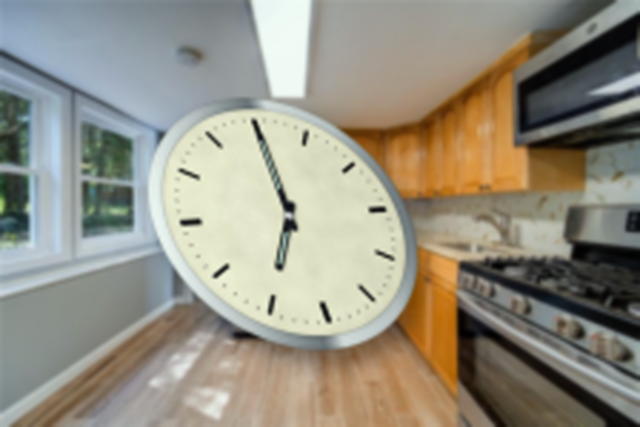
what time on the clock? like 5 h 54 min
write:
7 h 00 min
